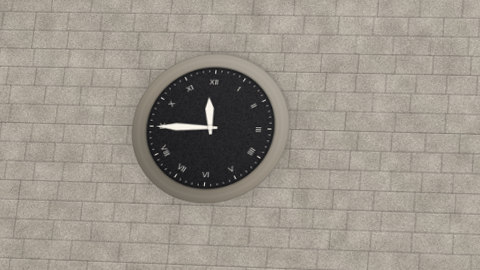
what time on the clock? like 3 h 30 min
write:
11 h 45 min
